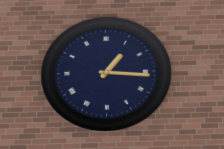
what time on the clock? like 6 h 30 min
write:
1 h 16 min
